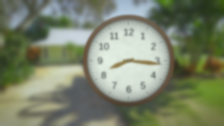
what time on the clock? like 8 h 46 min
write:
8 h 16 min
